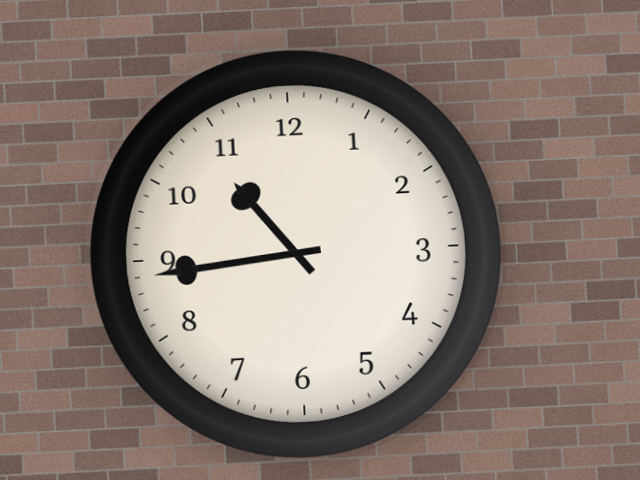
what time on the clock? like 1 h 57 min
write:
10 h 44 min
